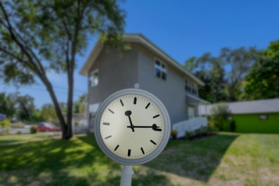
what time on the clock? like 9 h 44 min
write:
11 h 14 min
